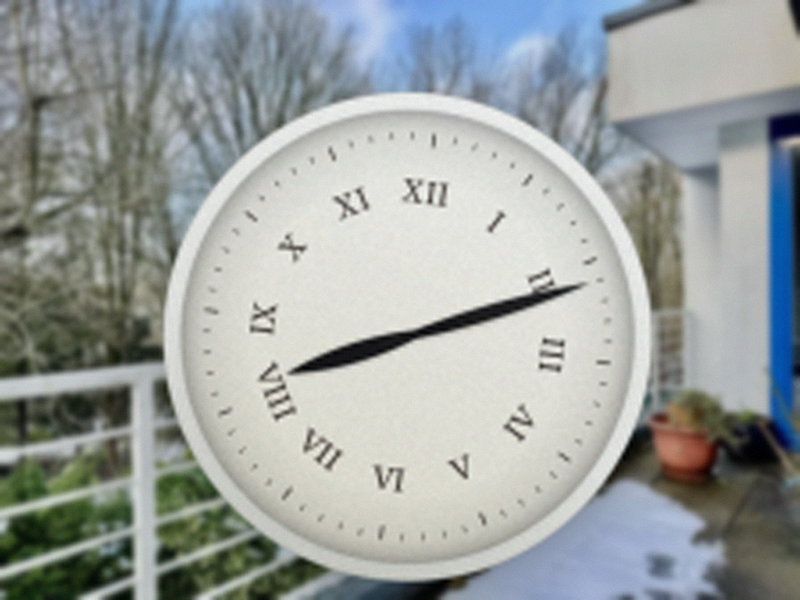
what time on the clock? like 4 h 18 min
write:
8 h 11 min
